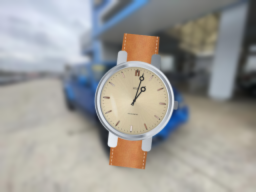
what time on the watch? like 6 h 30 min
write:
1 h 02 min
